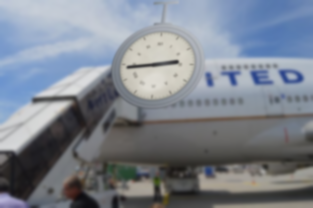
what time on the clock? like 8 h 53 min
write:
2 h 44 min
